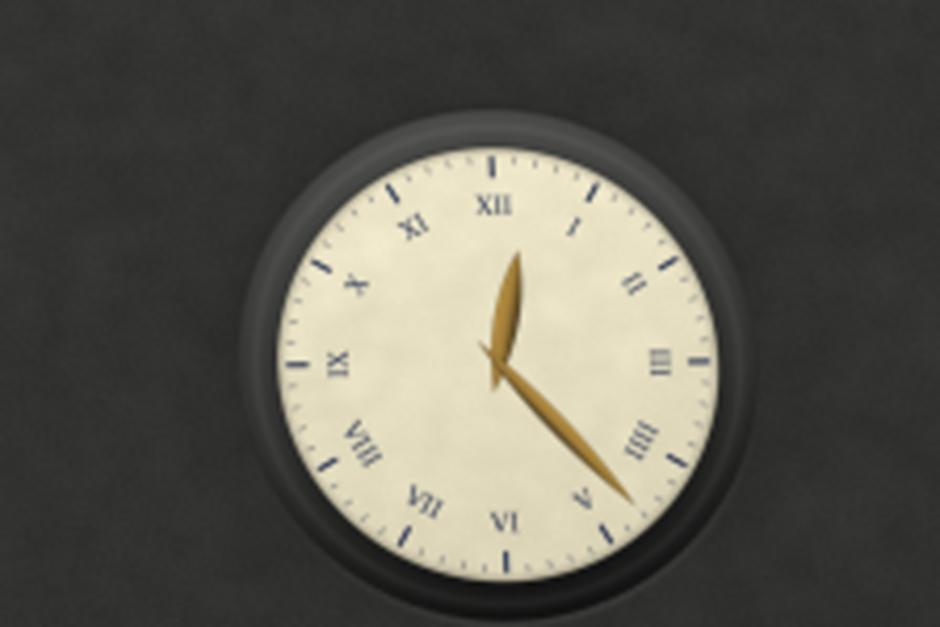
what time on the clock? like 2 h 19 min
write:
12 h 23 min
